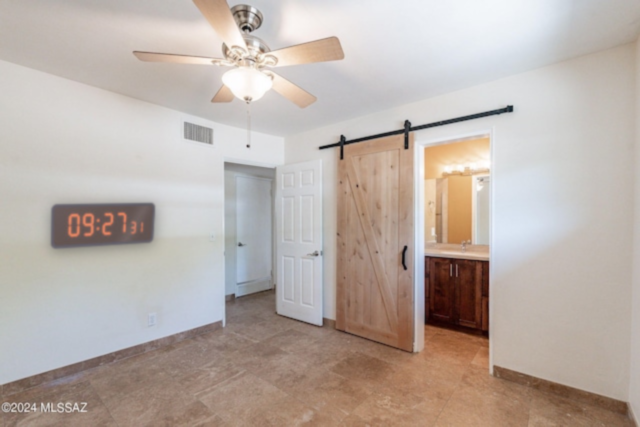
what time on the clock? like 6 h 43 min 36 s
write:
9 h 27 min 31 s
